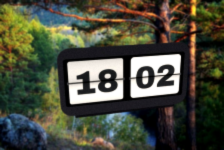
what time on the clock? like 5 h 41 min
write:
18 h 02 min
